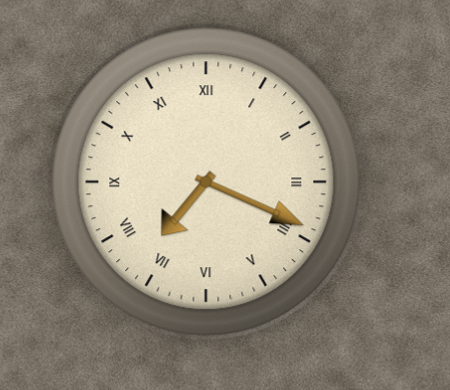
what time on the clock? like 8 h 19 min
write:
7 h 19 min
